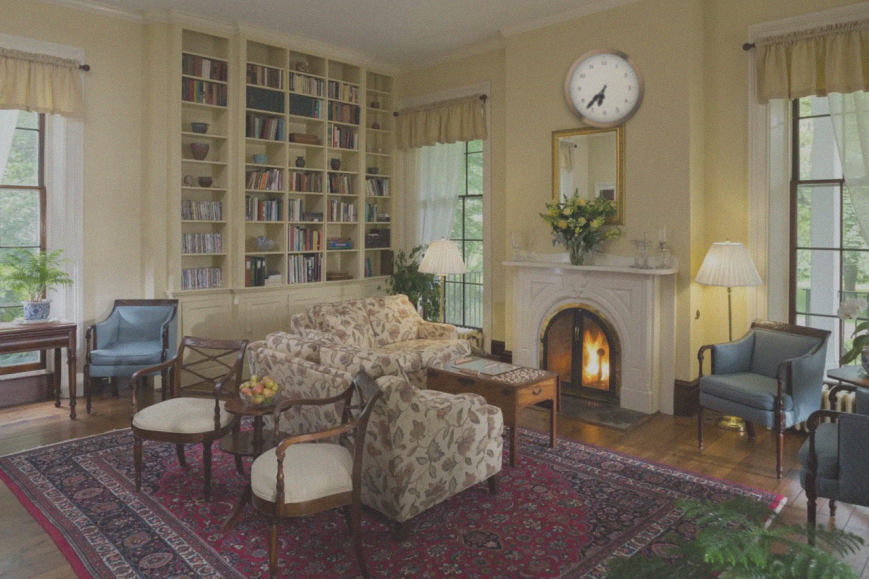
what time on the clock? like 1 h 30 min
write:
6 h 37 min
